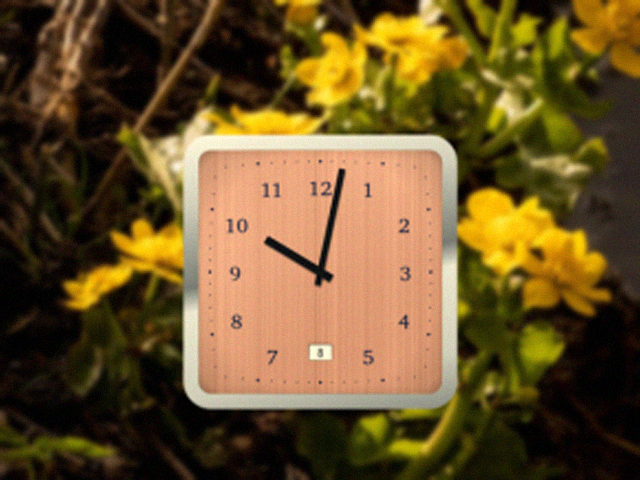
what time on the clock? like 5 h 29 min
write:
10 h 02 min
